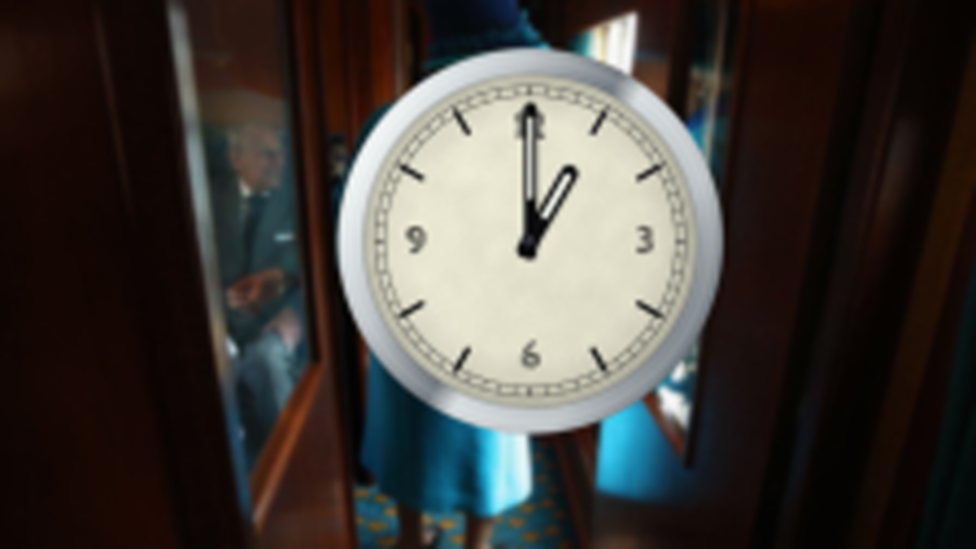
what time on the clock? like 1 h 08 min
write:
1 h 00 min
